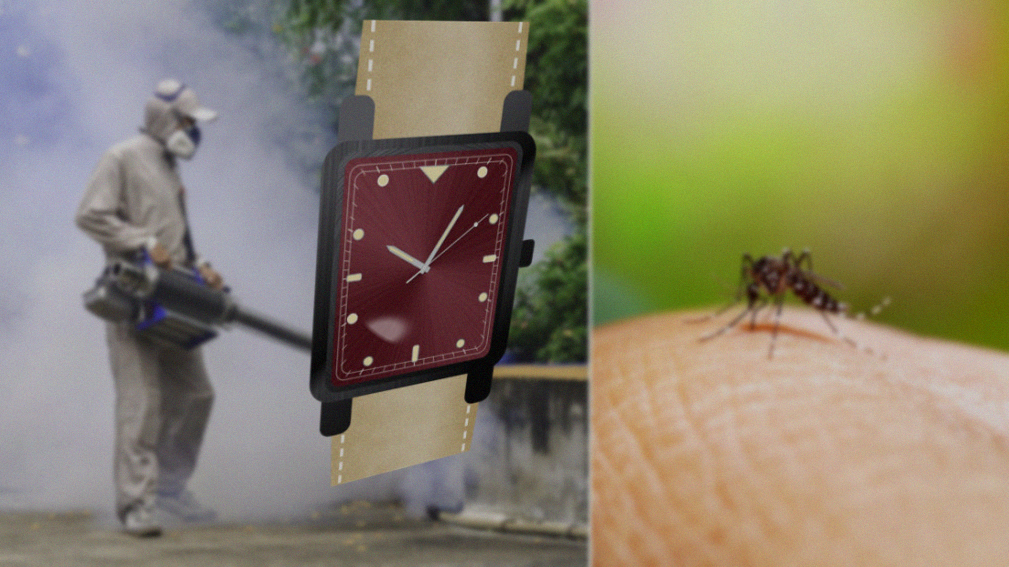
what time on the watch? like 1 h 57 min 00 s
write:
10 h 05 min 09 s
